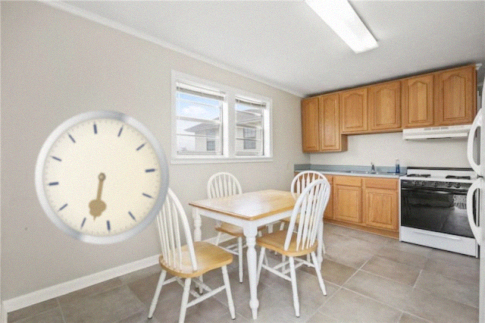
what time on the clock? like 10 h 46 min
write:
6 h 33 min
